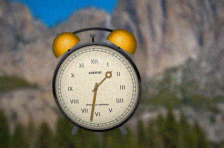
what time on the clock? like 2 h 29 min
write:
1 h 32 min
